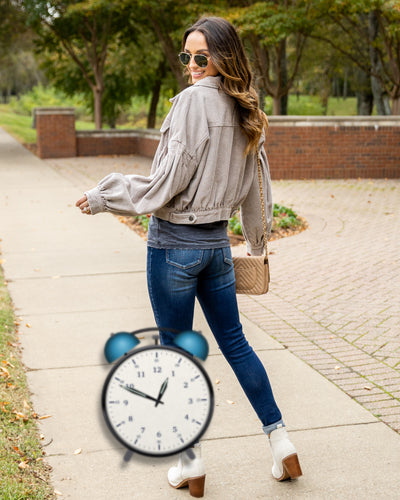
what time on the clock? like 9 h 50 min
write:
12 h 49 min
